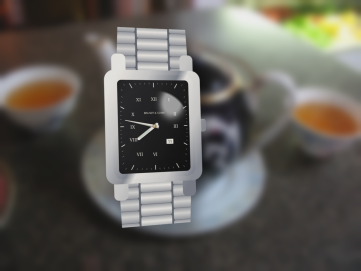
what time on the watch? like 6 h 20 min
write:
7 h 47 min
